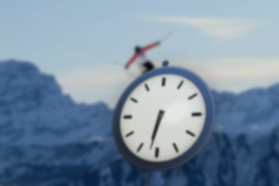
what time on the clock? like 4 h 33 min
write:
6 h 32 min
